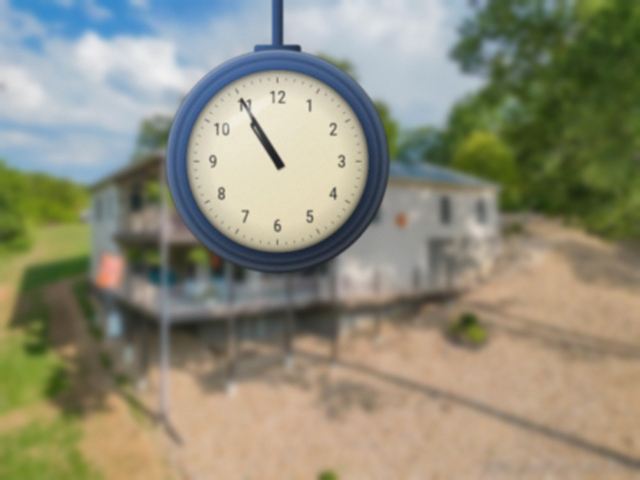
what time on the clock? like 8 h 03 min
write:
10 h 55 min
